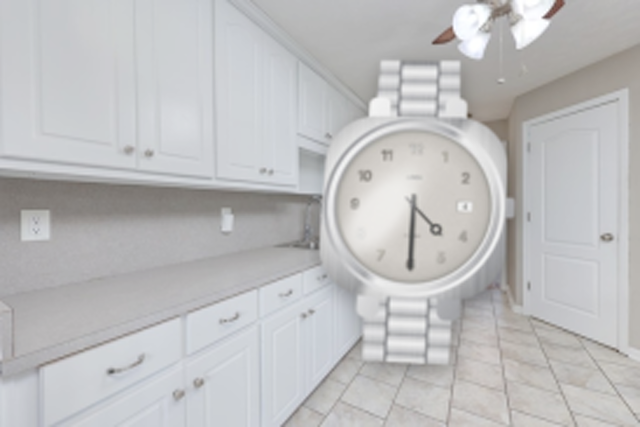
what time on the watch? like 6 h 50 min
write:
4 h 30 min
